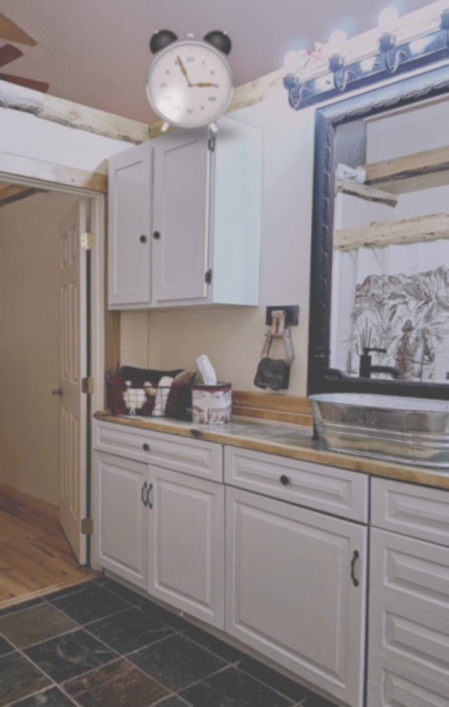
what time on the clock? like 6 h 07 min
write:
2 h 56 min
